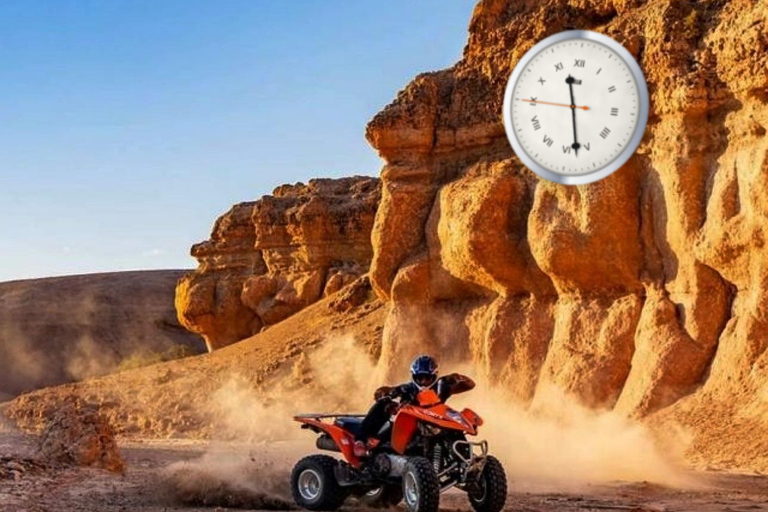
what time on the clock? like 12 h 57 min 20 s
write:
11 h 27 min 45 s
